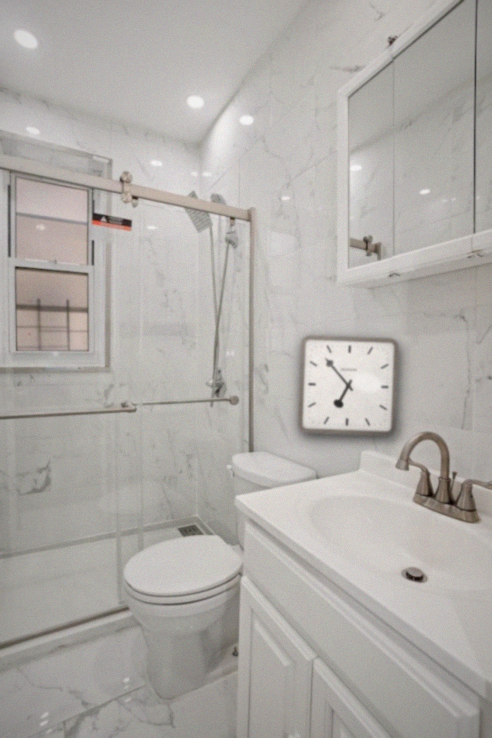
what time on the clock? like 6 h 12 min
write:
6 h 53 min
